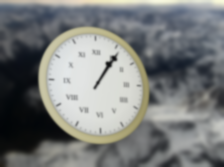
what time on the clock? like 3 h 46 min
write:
1 h 06 min
